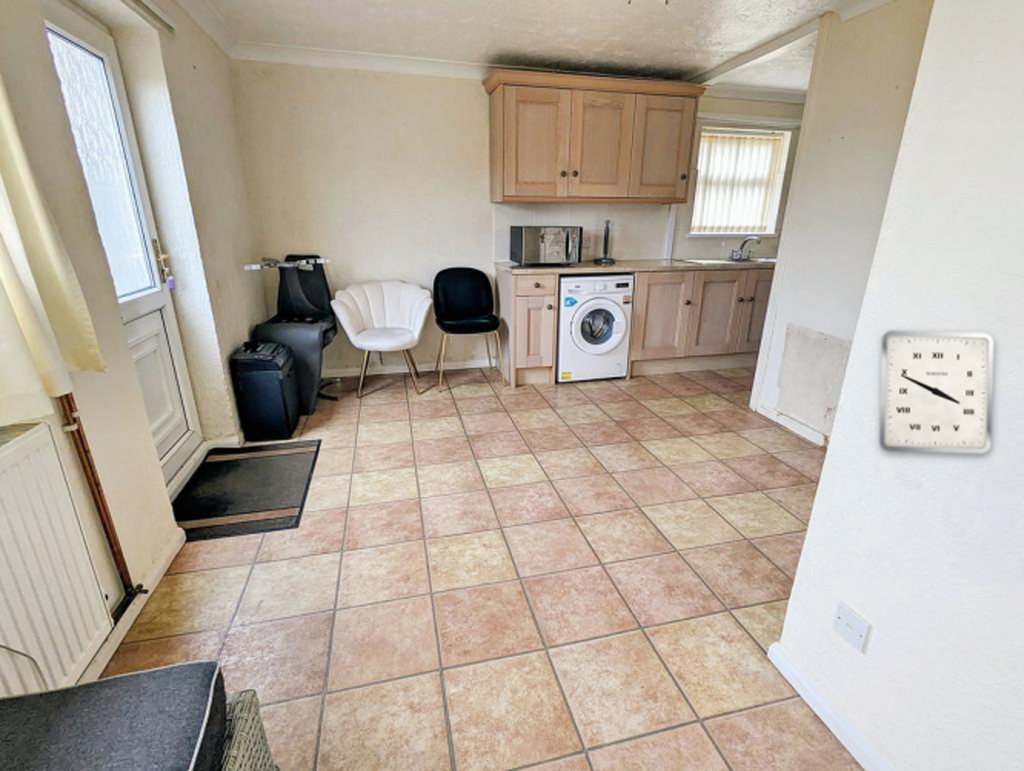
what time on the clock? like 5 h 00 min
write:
3 h 49 min
